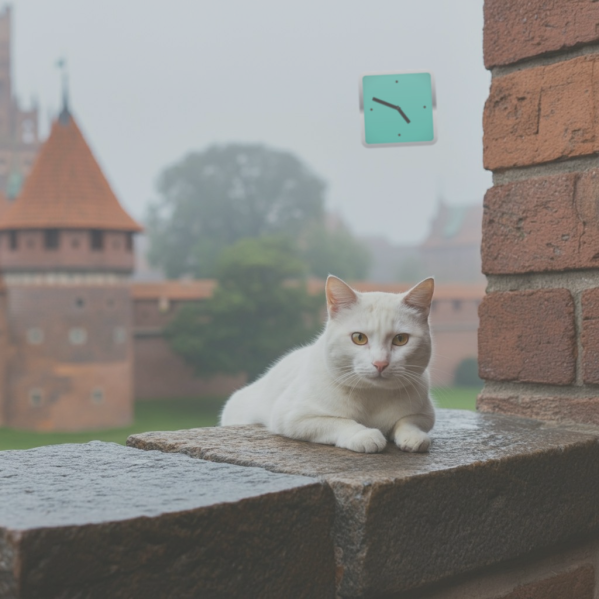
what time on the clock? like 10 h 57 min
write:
4 h 49 min
